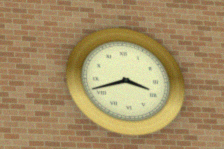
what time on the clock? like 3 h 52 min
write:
3 h 42 min
